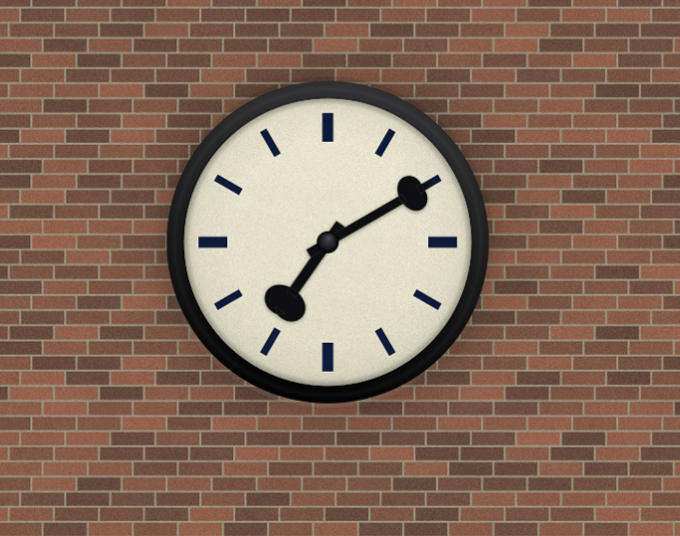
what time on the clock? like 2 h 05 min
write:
7 h 10 min
